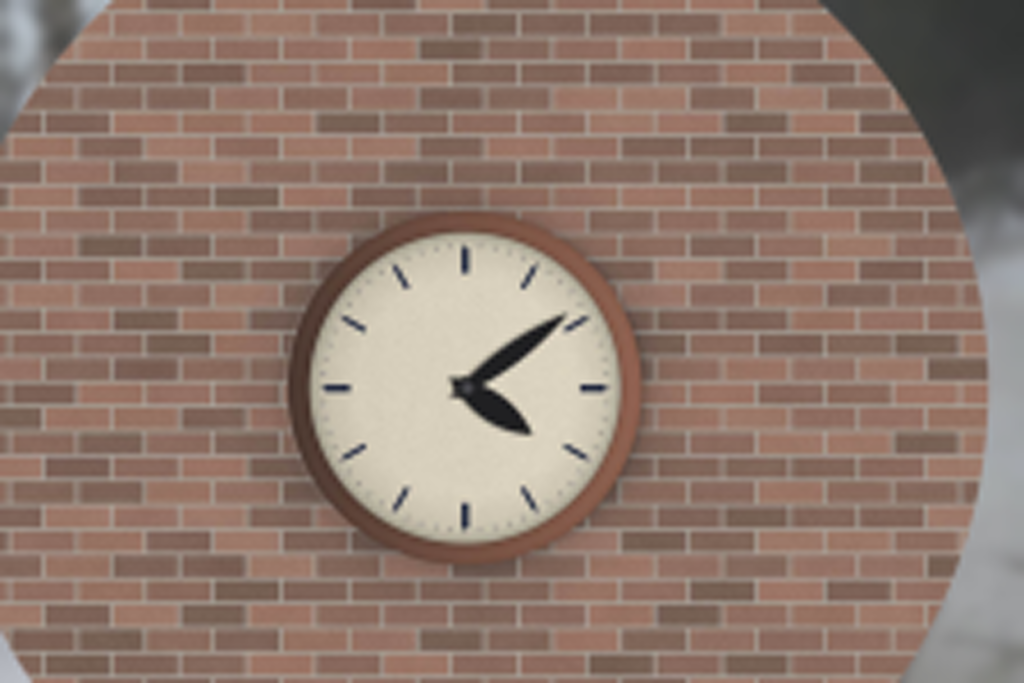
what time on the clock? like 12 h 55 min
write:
4 h 09 min
